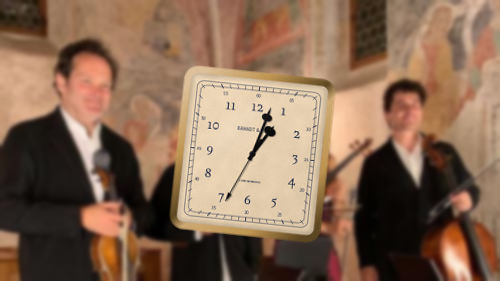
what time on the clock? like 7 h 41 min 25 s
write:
1 h 02 min 34 s
